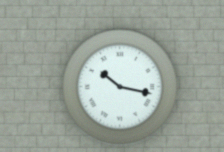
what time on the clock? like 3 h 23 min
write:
10 h 17 min
